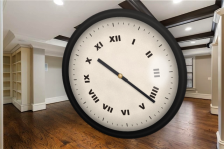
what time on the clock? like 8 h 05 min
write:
10 h 22 min
